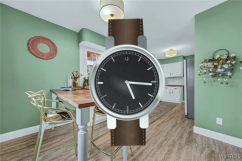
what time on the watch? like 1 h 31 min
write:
5 h 16 min
